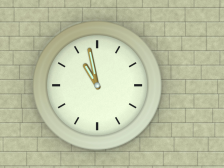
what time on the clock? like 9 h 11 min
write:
10 h 58 min
